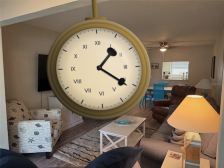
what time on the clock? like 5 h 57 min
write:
1 h 21 min
